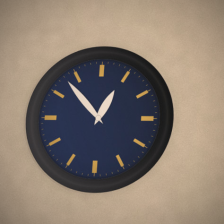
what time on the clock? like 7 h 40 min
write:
12 h 53 min
